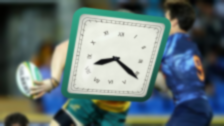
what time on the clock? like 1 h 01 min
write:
8 h 21 min
